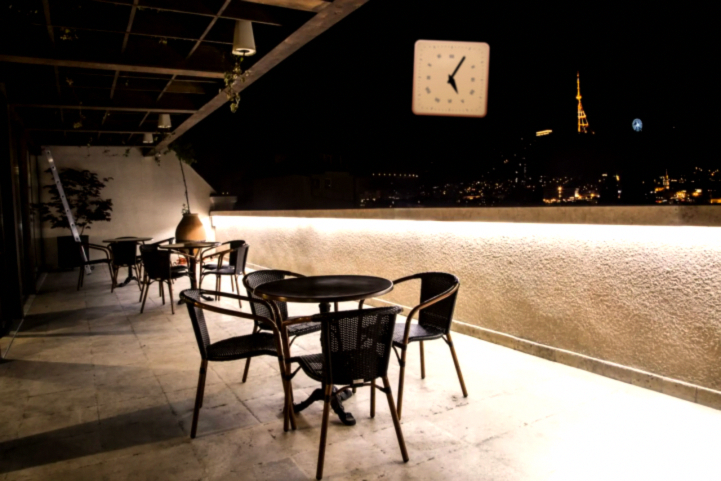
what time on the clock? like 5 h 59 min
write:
5 h 05 min
